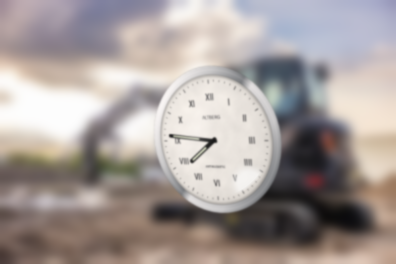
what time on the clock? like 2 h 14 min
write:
7 h 46 min
